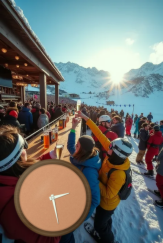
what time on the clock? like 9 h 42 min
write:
2 h 28 min
